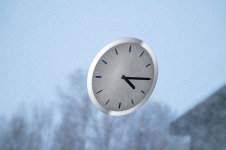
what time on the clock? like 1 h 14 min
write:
4 h 15 min
